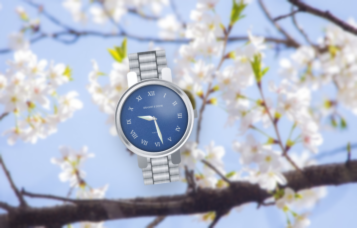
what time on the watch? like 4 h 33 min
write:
9 h 28 min
